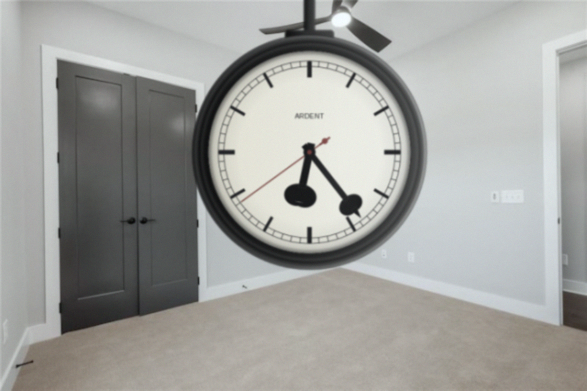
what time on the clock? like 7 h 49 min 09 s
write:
6 h 23 min 39 s
